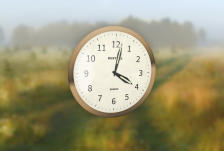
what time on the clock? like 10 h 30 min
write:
4 h 02 min
